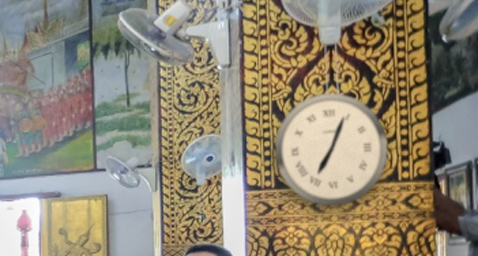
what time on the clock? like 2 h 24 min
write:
7 h 04 min
